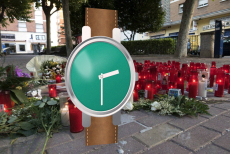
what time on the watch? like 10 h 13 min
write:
2 h 30 min
